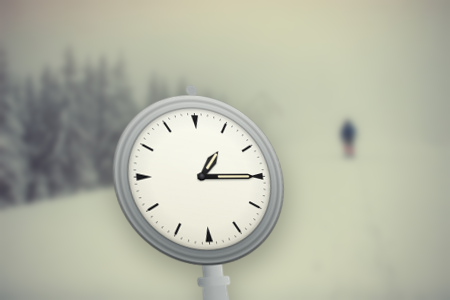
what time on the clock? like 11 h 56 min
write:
1 h 15 min
